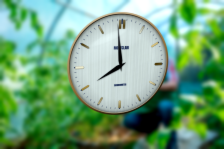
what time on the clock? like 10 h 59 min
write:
7 h 59 min
